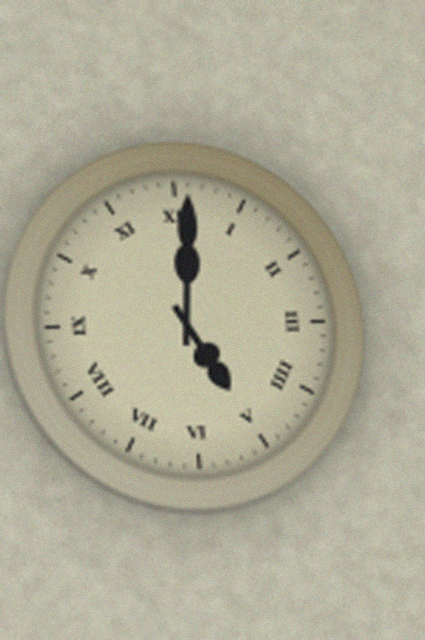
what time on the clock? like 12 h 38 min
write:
5 h 01 min
